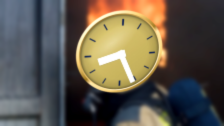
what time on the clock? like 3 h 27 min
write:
8 h 26 min
